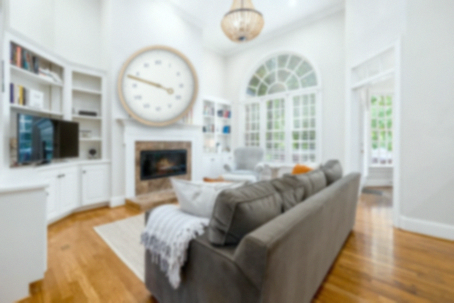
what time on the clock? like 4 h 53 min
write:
3 h 48 min
